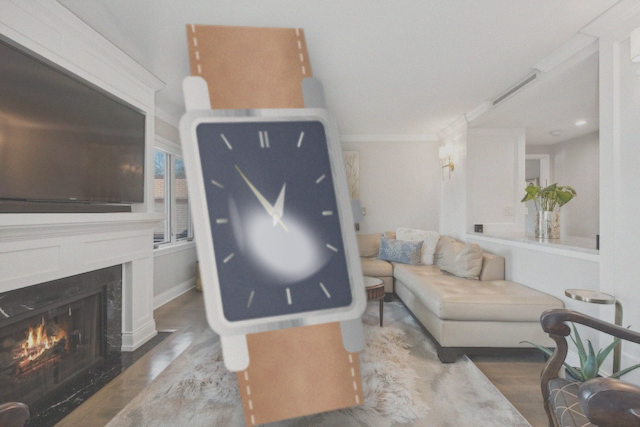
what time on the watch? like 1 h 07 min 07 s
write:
12 h 53 min 54 s
